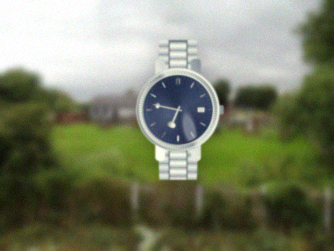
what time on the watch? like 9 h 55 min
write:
6 h 47 min
